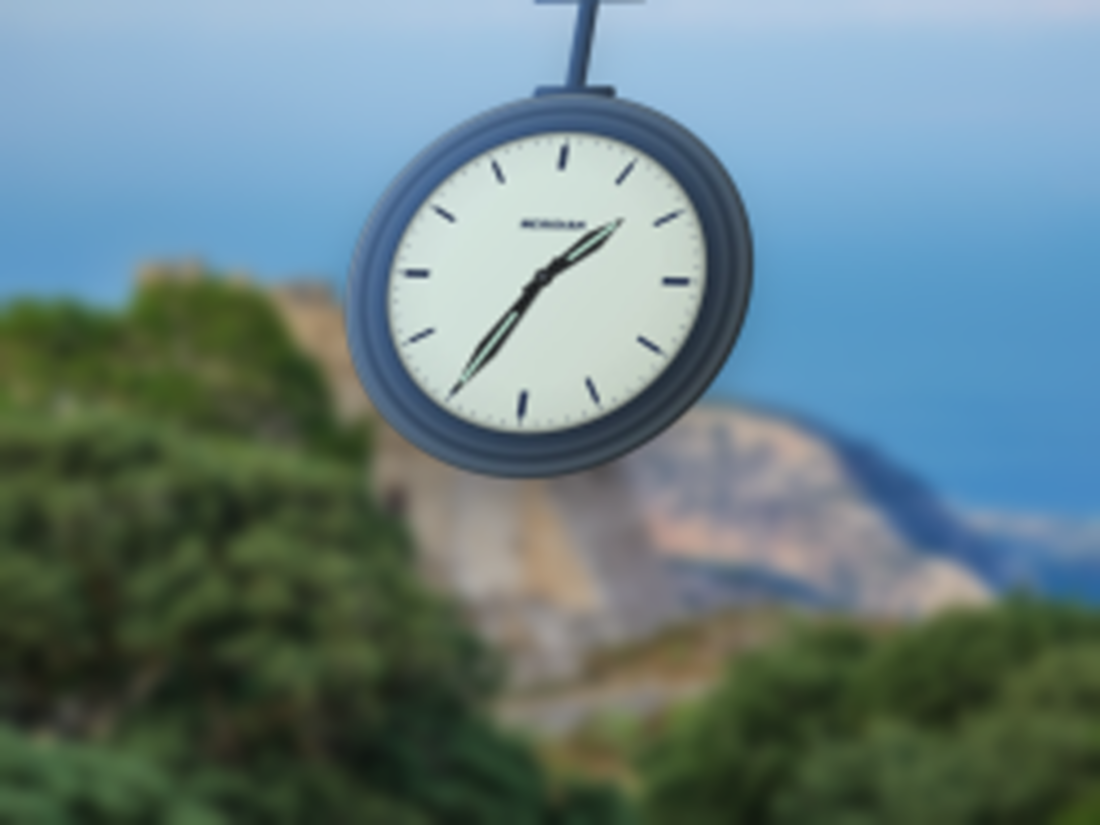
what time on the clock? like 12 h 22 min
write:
1 h 35 min
